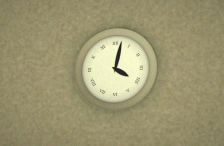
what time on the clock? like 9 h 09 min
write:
4 h 02 min
